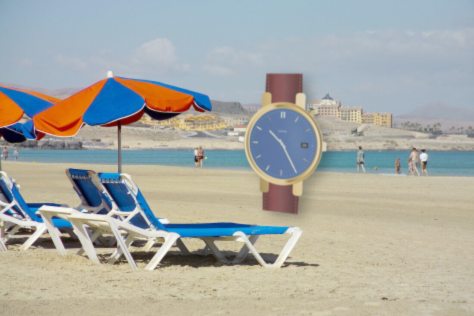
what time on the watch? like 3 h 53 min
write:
10 h 25 min
